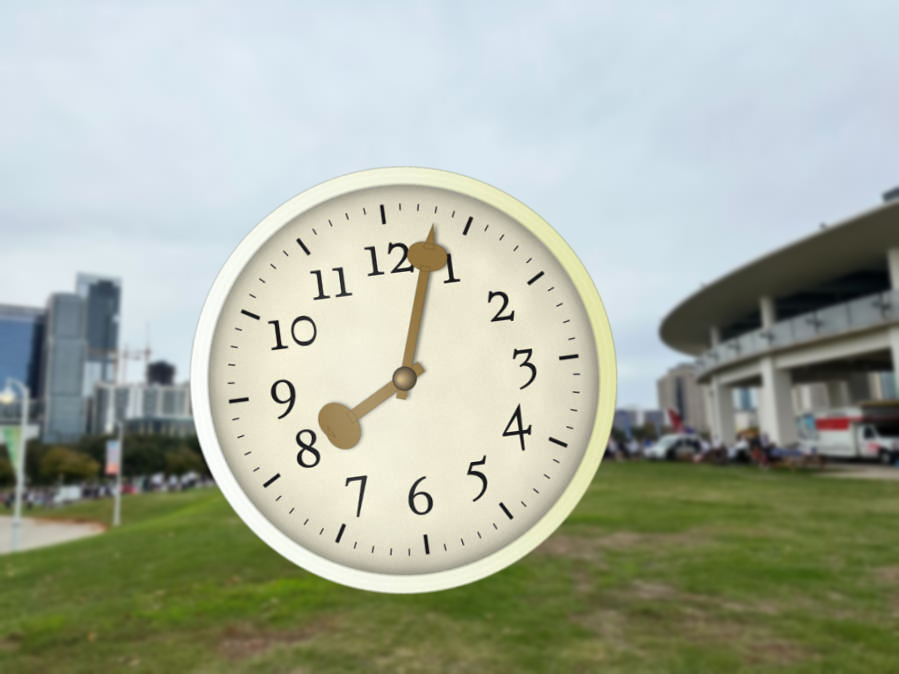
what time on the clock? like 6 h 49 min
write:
8 h 03 min
